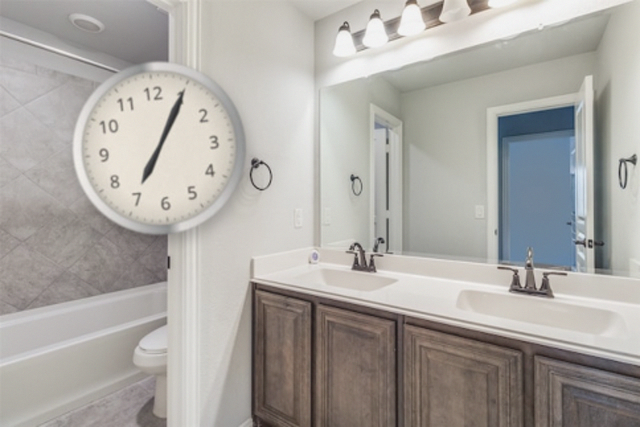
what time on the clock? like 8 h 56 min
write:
7 h 05 min
